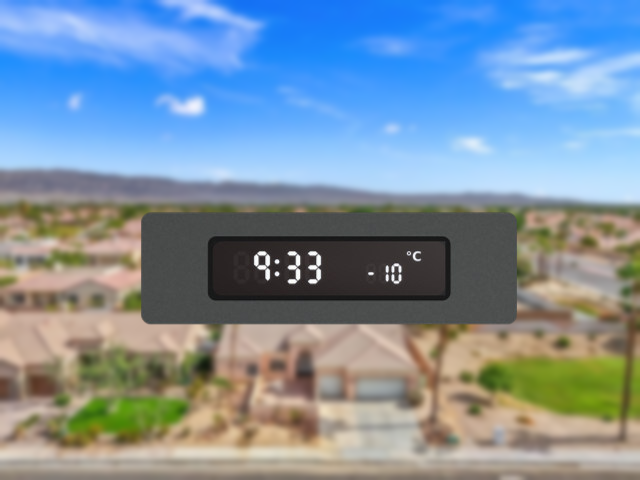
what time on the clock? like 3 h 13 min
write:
9 h 33 min
